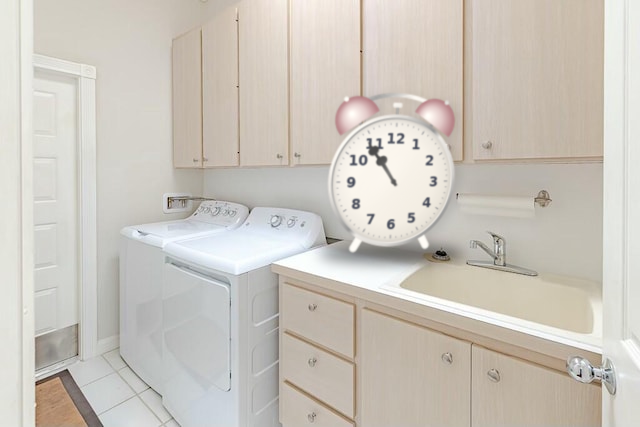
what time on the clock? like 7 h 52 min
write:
10 h 54 min
